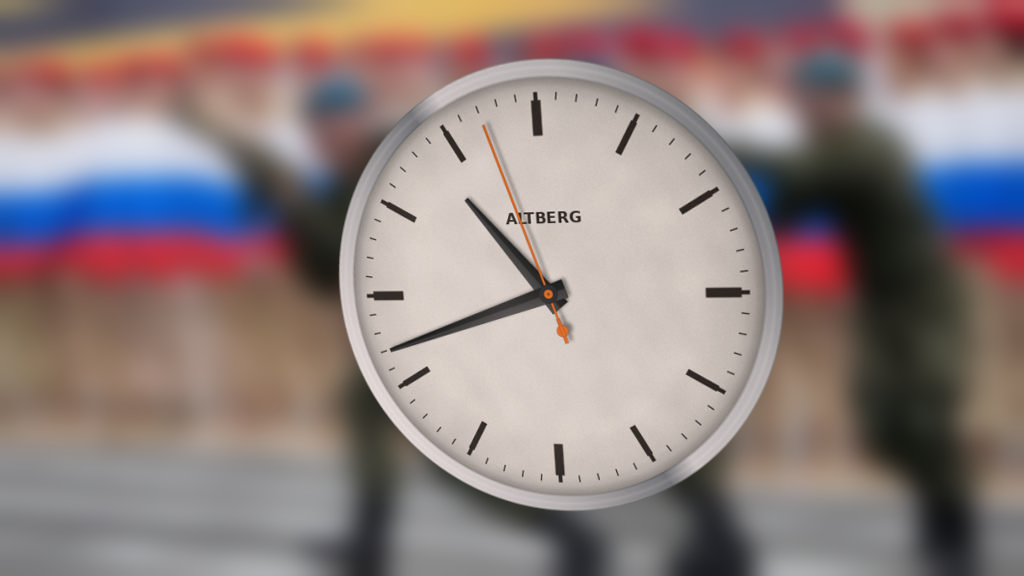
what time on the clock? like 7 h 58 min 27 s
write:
10 h 41 min 57 s
